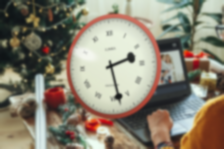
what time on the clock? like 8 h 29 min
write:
2 h 28 min
